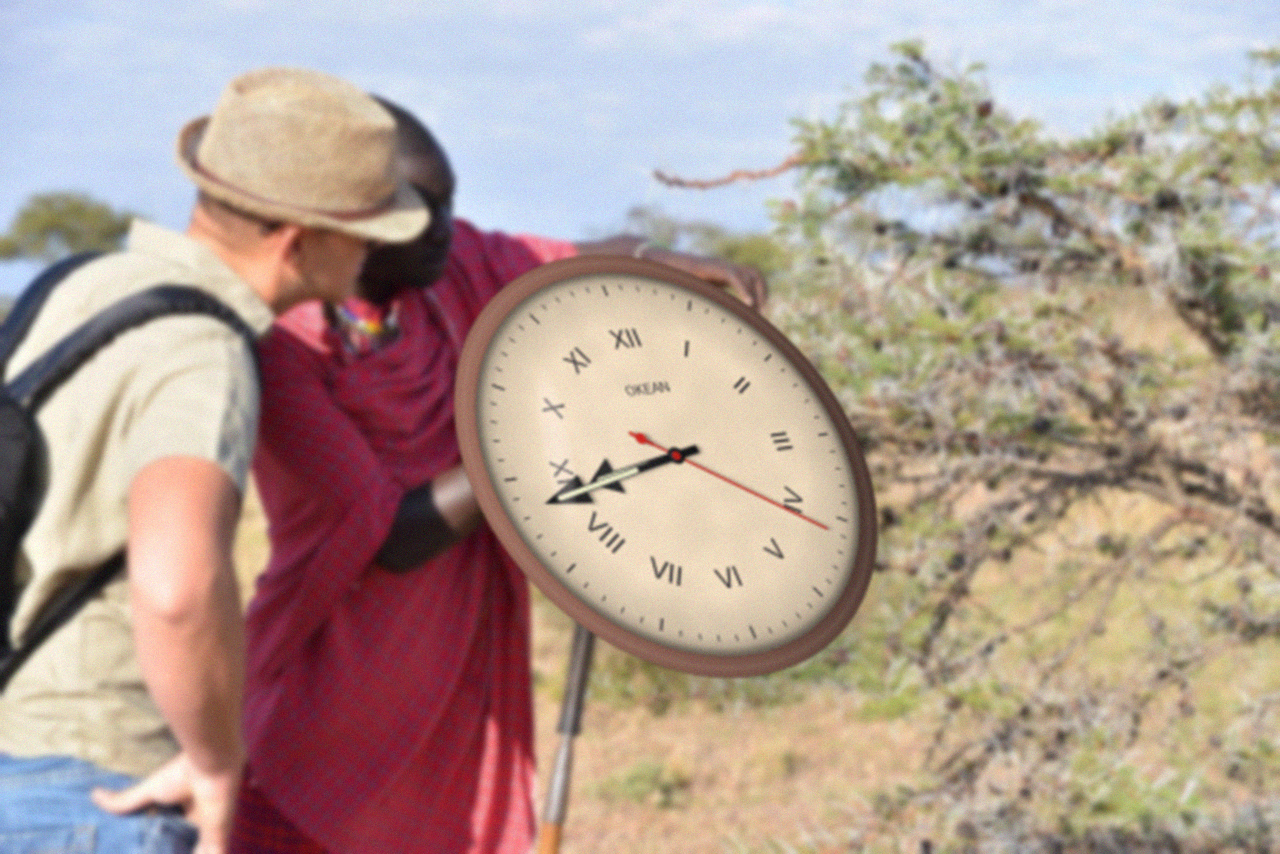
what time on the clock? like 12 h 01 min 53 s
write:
8 h 43 min 21 s
